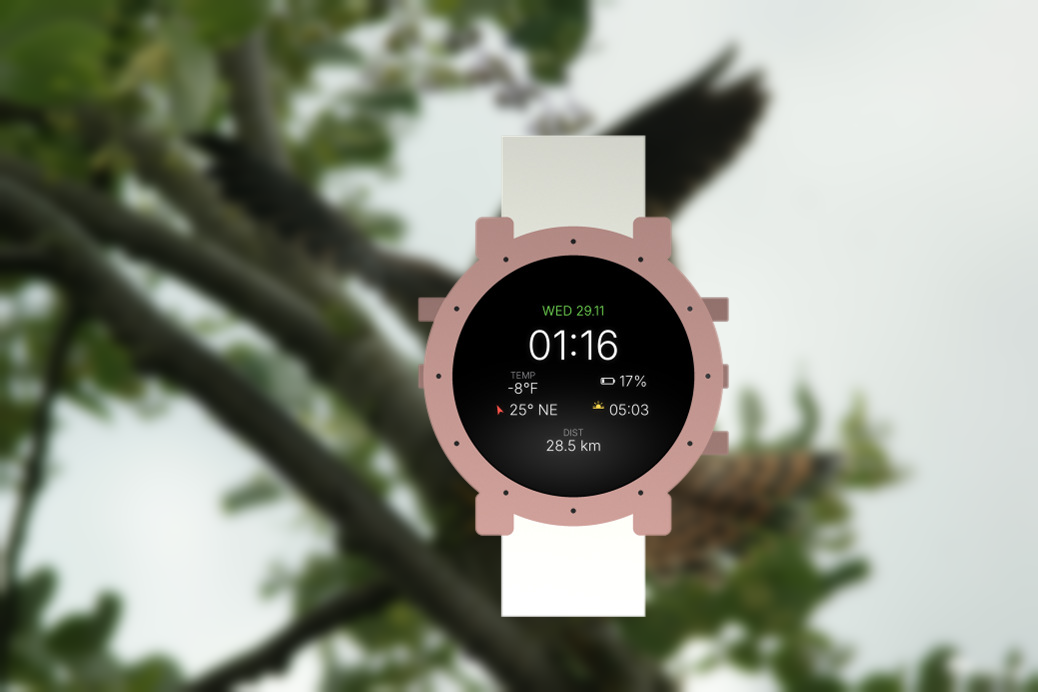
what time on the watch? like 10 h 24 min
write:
1 h 16 min
